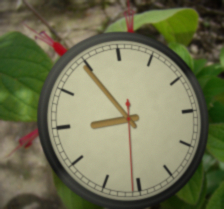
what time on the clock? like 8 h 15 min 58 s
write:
8 h 54 min 31 s
